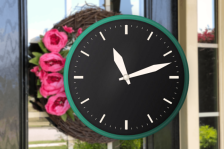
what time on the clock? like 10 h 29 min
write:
11 h 12 min
